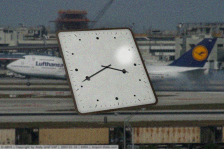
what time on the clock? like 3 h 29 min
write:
3 h 41 min
